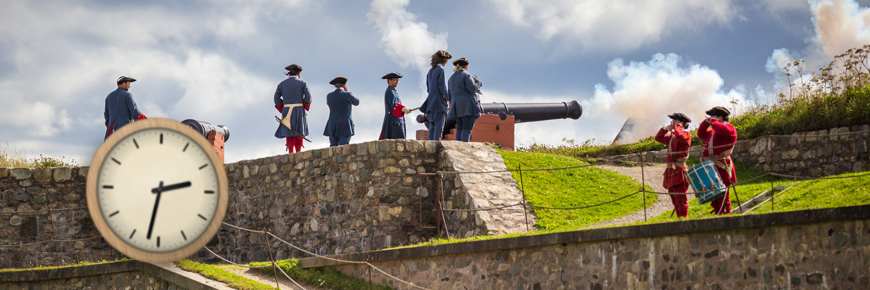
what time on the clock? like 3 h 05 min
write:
2 h 32 min
